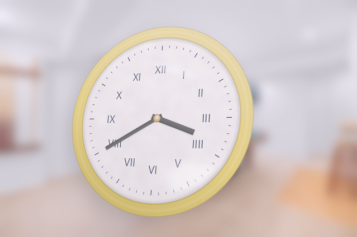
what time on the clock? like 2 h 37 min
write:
3 h 40 min
